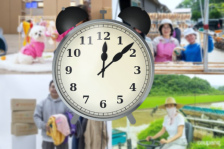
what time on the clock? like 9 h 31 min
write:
12 h 08 min
